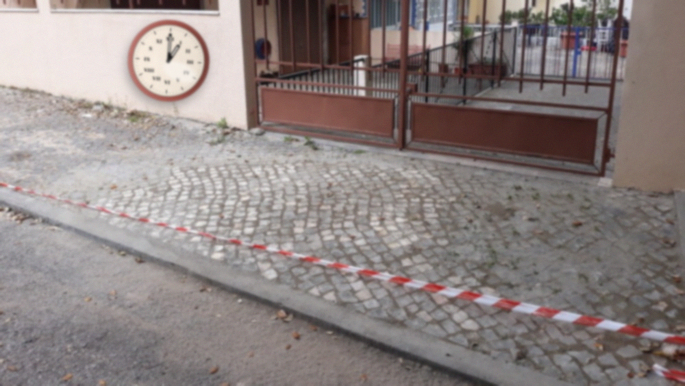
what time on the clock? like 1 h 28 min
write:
1 h 00 min
